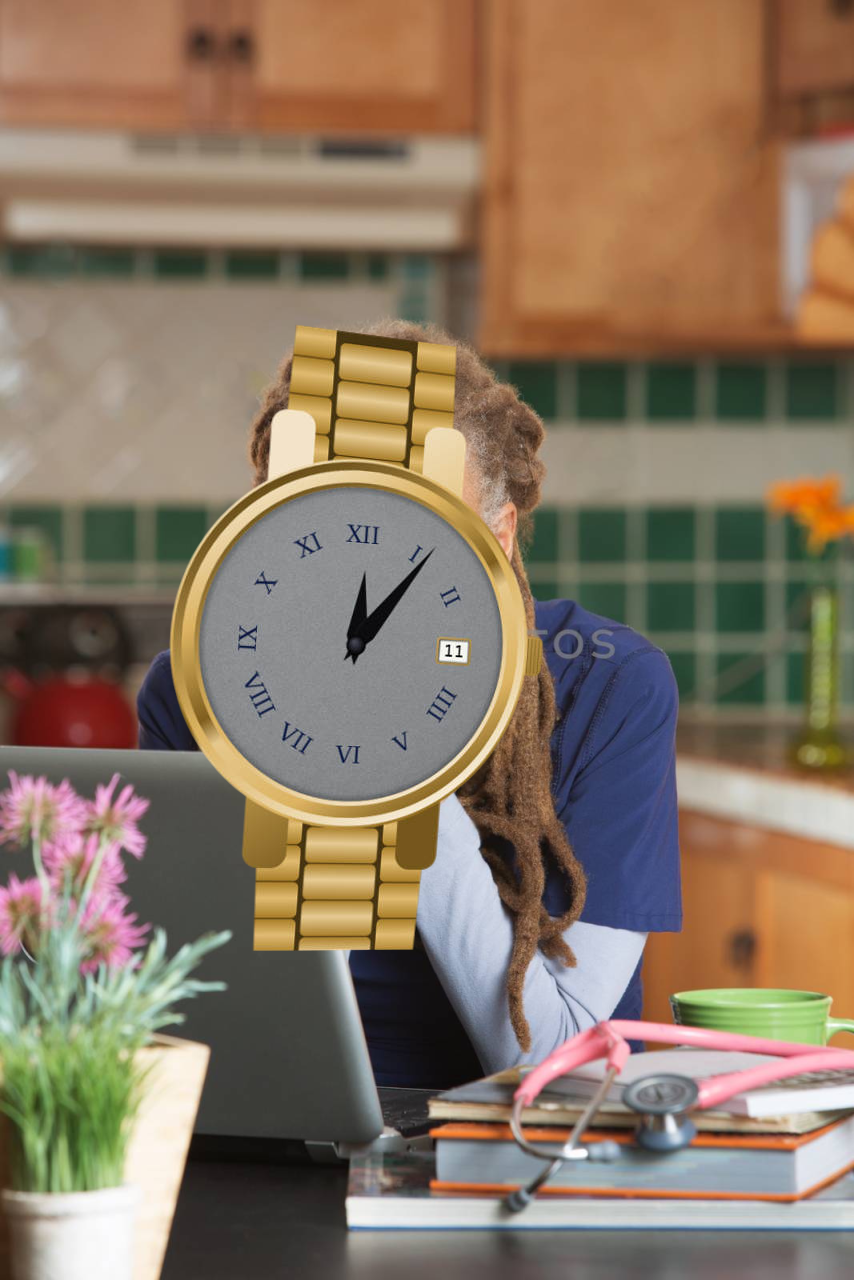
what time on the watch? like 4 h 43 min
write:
12 h 06 min
